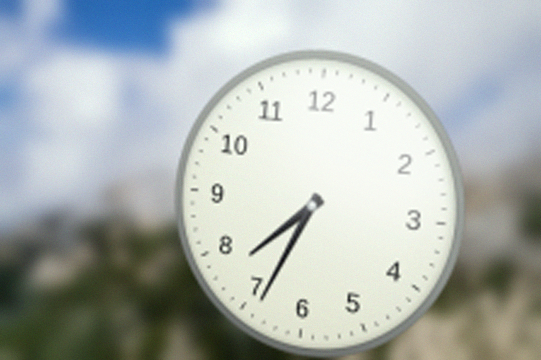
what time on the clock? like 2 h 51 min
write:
7 h 34 min
